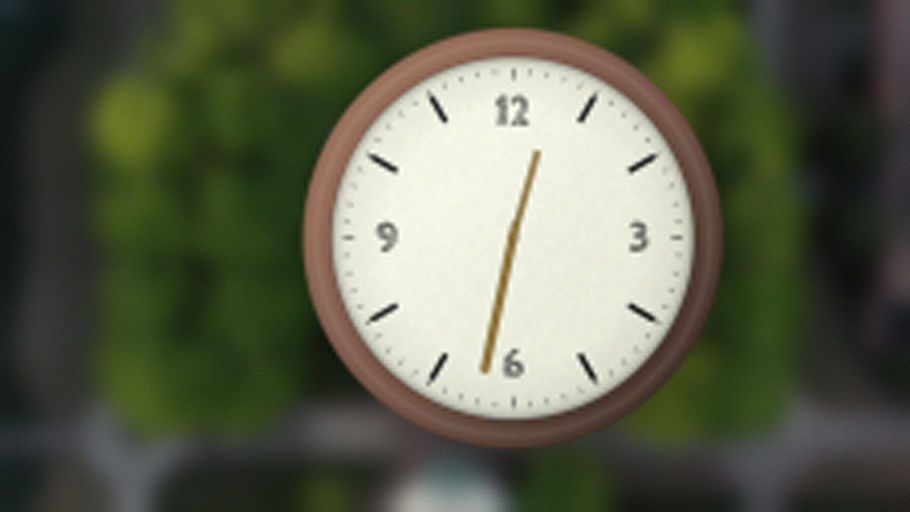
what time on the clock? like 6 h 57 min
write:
12 h 32 min
